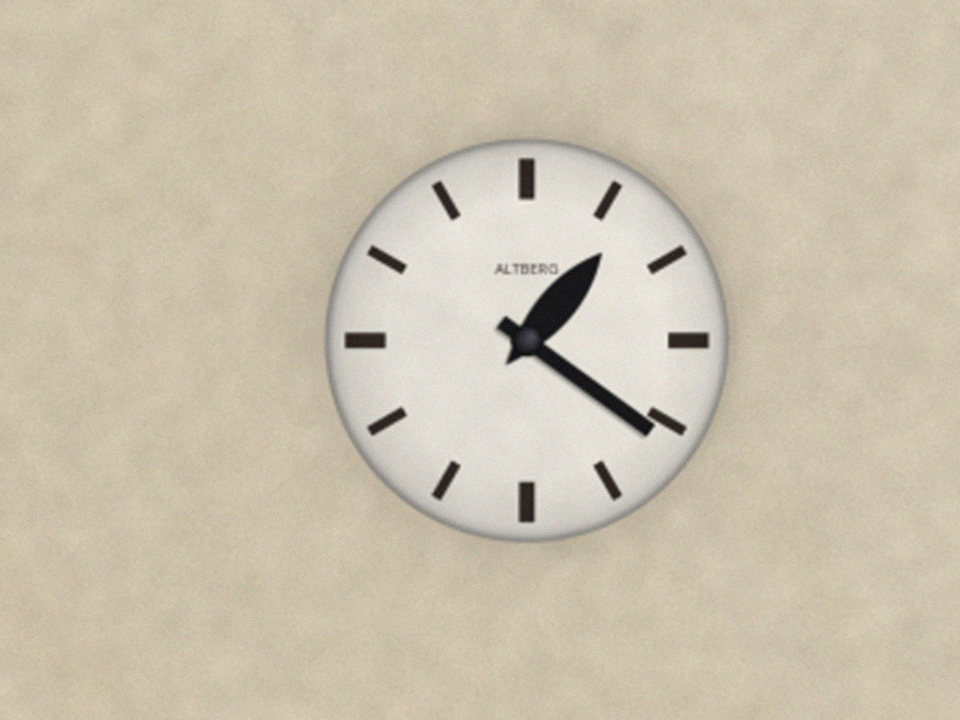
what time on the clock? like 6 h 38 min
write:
1 h 21 min
